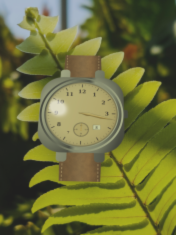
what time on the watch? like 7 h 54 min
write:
3 h 17 min
